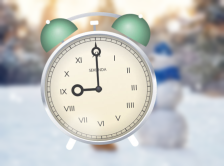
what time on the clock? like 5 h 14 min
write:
9 h 00 min
